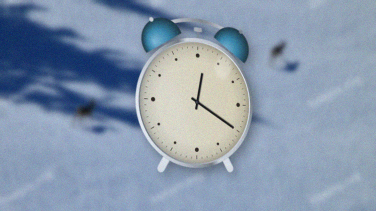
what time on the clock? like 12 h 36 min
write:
12 h 20 min
